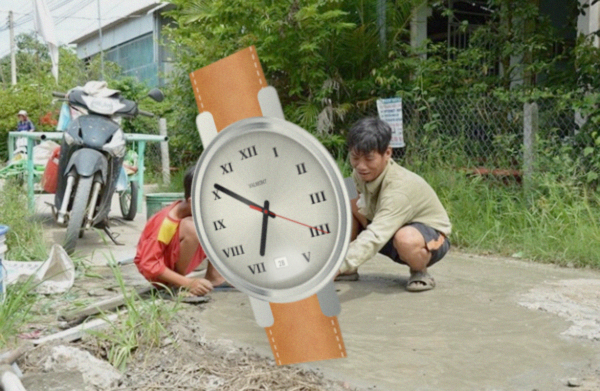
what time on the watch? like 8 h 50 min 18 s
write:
6 h 51 min 20 s
